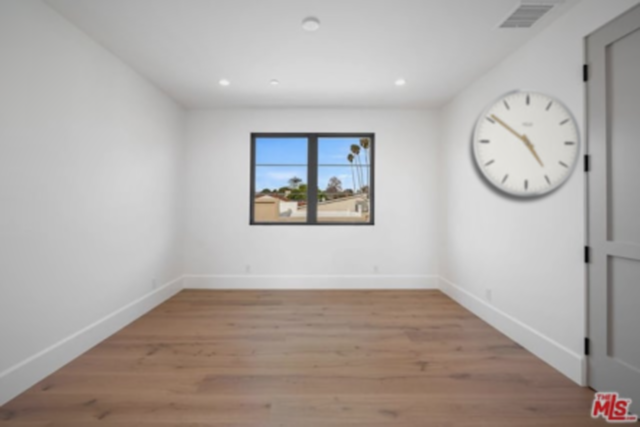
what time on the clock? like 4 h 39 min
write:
4 h 51 min
